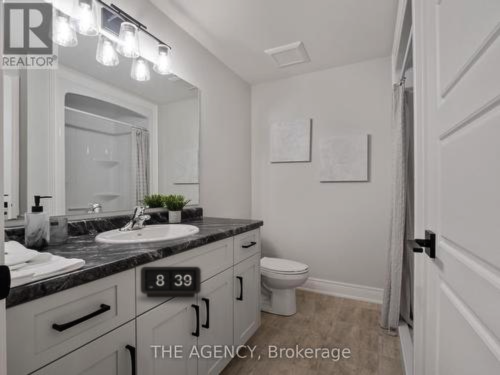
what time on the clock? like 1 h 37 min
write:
8 h 39 min
